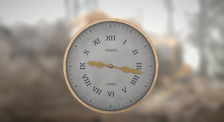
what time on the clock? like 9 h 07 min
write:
9 h 17 min
